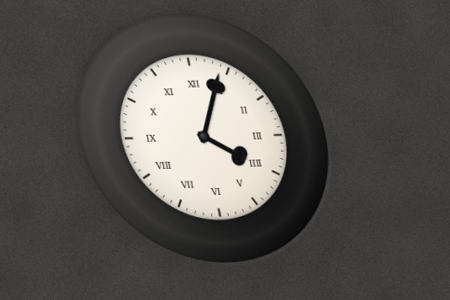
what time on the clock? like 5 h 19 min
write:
4 h 04 min
